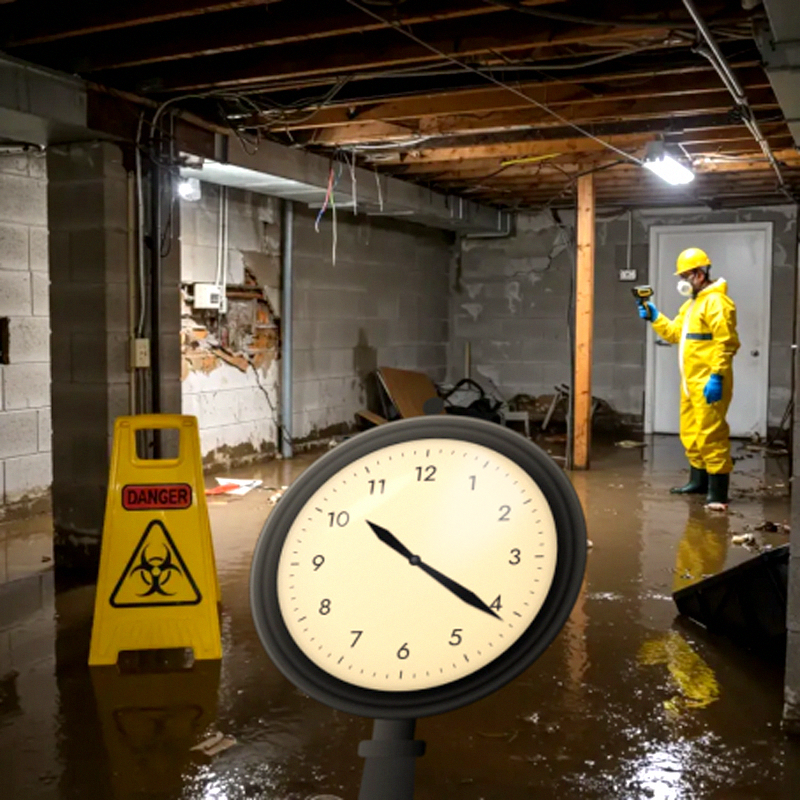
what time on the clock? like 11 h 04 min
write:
10 h 21 min
